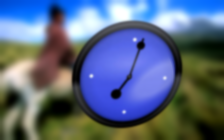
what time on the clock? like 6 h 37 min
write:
7 h 02 min
